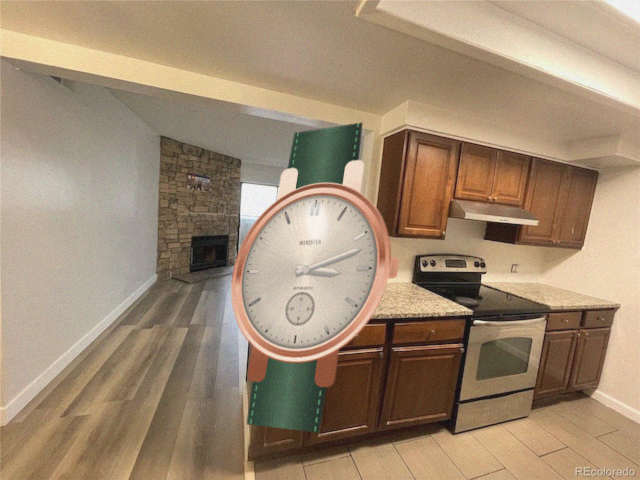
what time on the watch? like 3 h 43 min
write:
3 h 12 min
